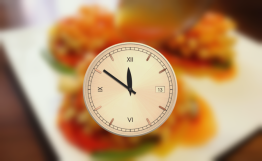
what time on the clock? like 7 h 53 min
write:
11 h 51 min
